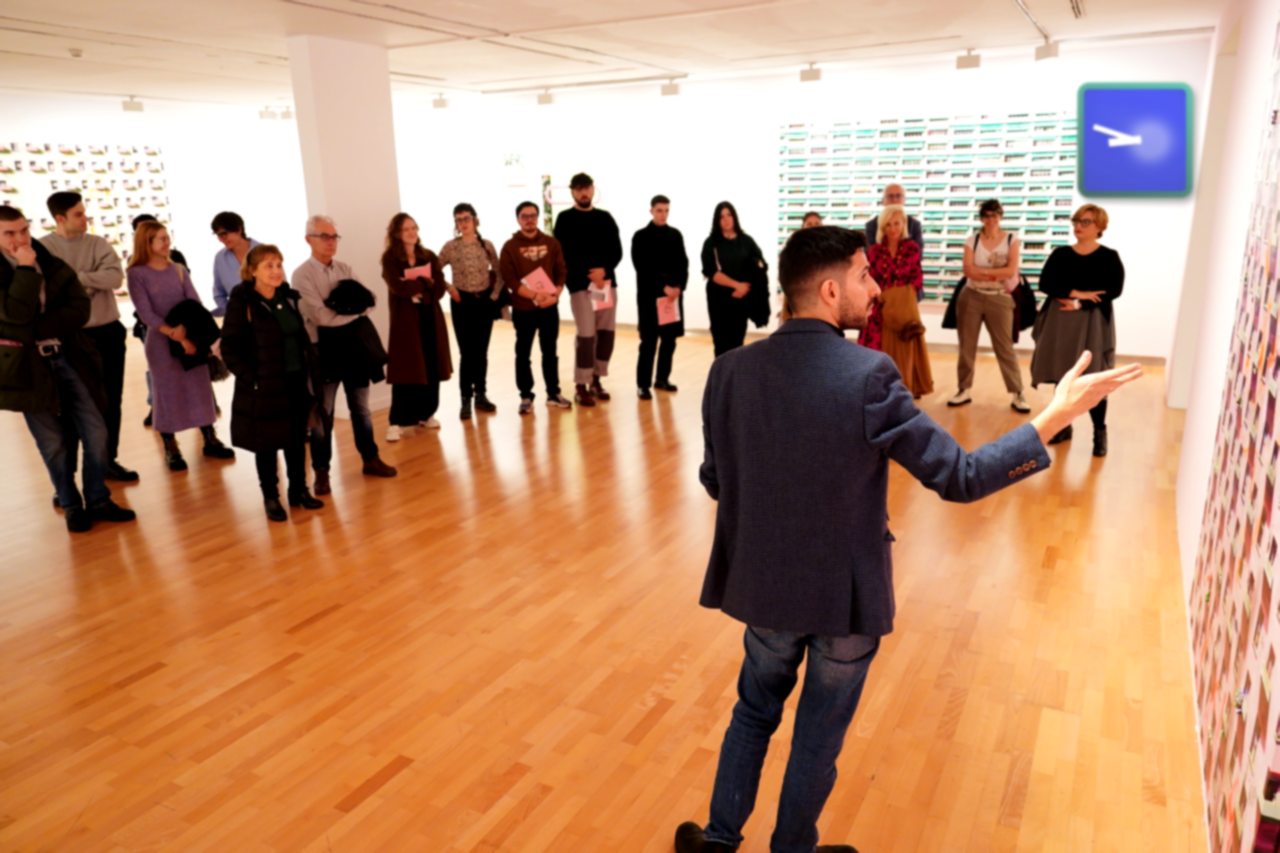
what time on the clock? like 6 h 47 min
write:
8 h 48 min
